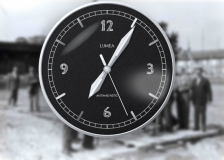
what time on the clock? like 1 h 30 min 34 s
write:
7 h 05 min 26 s
